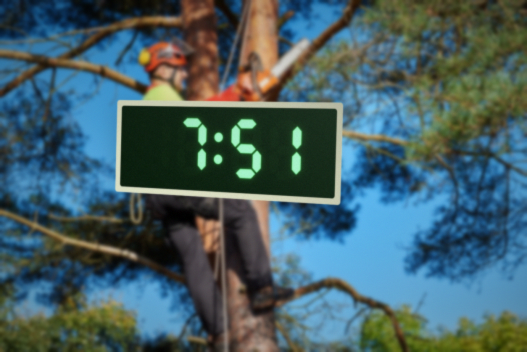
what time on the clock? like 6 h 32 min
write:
7 h 51 min
